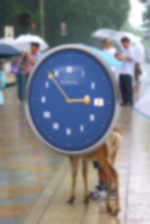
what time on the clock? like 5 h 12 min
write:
2 h 53 min
